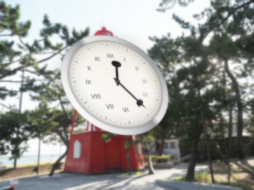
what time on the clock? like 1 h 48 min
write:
12 h 24 min
